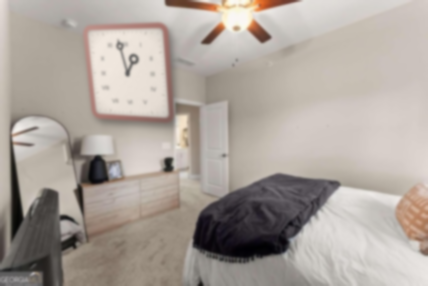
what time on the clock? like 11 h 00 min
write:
12 h 58 min
